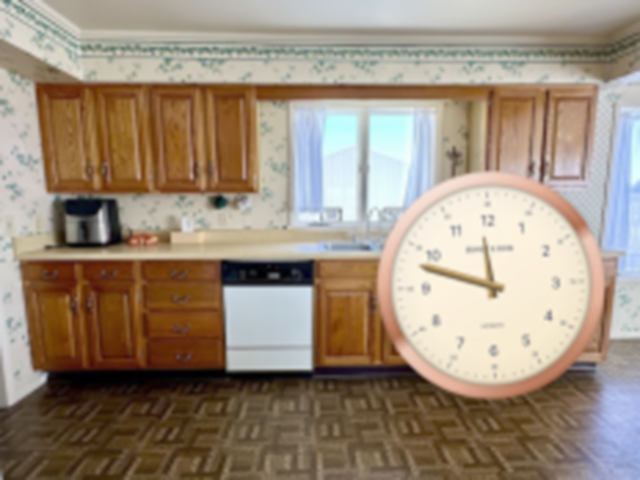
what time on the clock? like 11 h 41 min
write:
11 h 48 min
